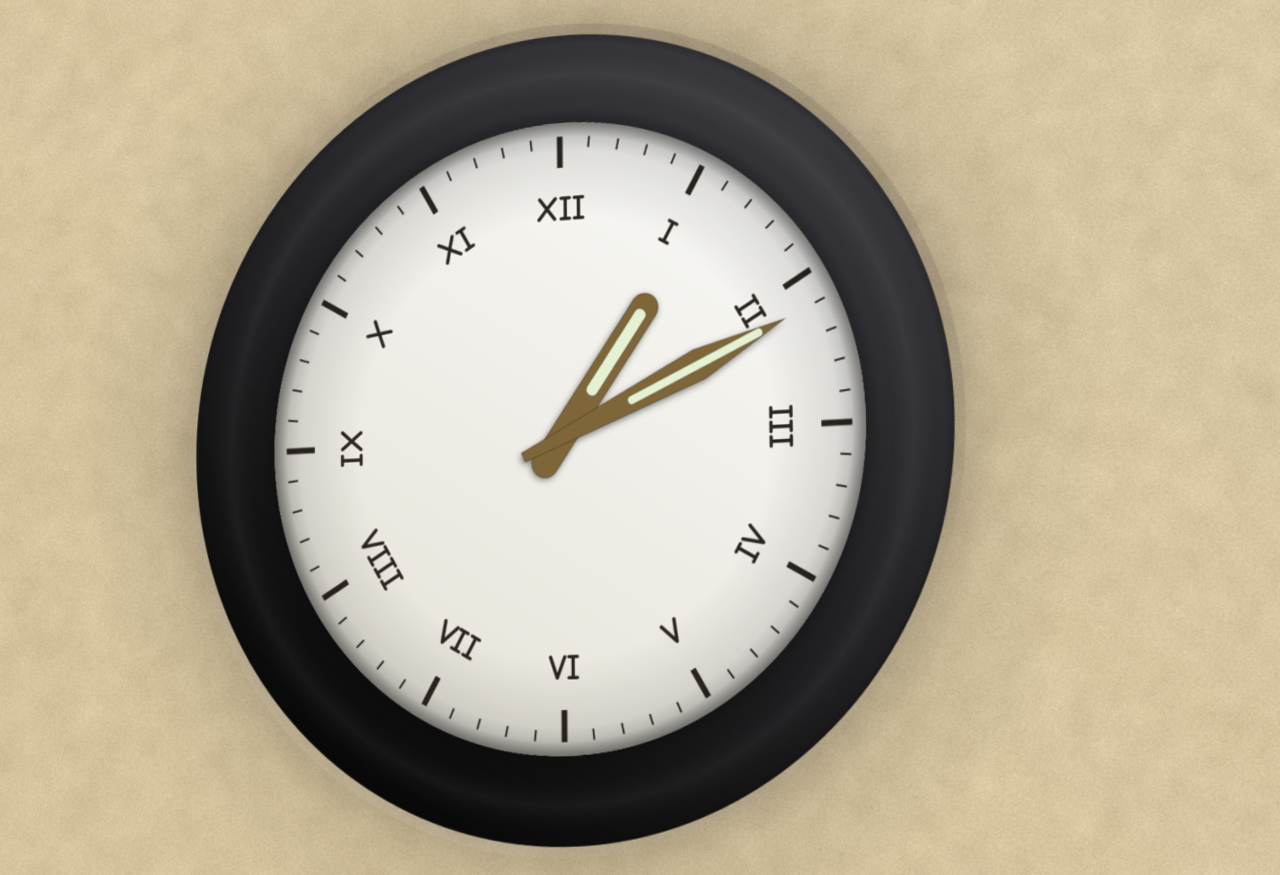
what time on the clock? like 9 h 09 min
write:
1 h 11 min
